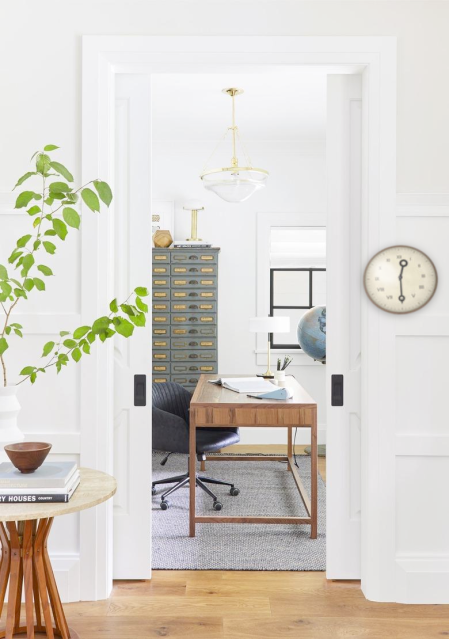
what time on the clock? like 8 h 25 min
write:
12 h 30 min
